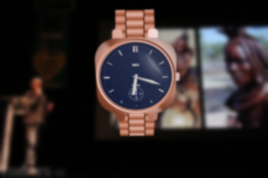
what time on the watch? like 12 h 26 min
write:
6 h 18 min
